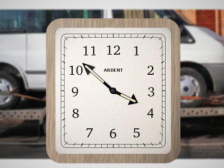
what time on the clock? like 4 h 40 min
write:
3 h 52 min
